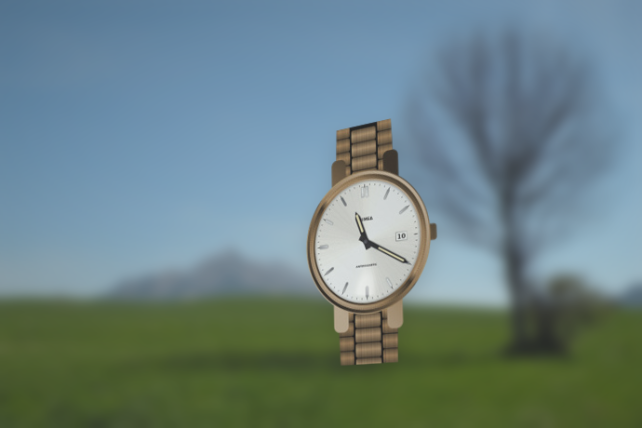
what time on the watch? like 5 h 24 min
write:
11 h 20 min
